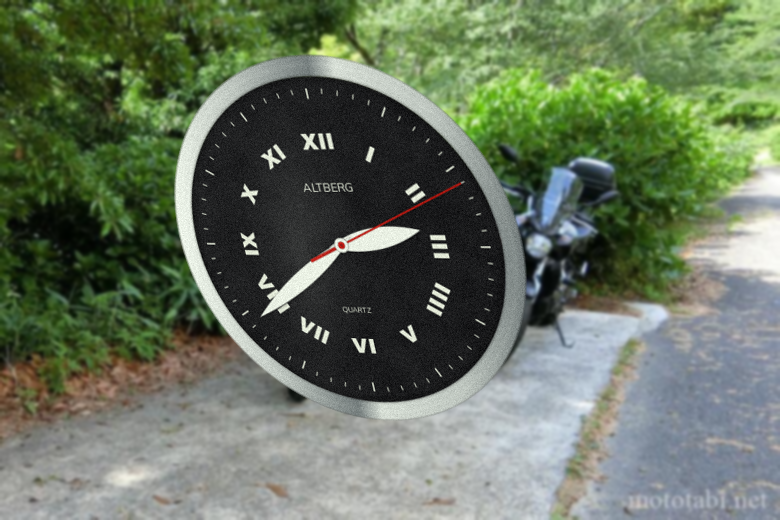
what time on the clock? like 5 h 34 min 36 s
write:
2 h 39 min 11 s
